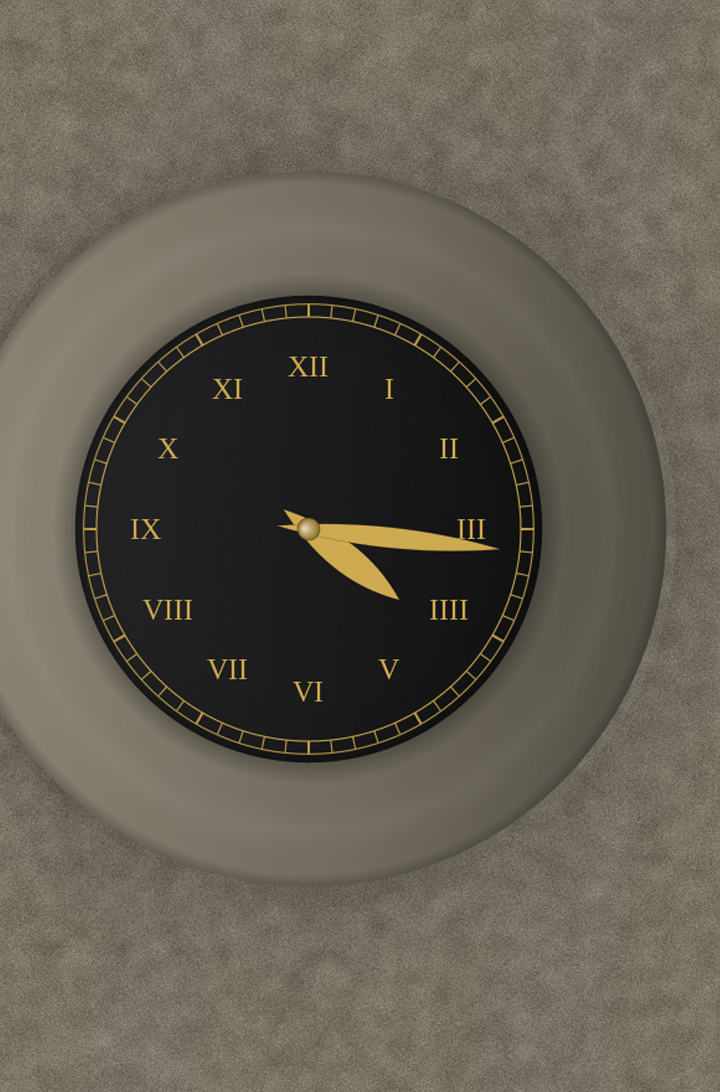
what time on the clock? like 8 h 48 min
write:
4 h 16 min
